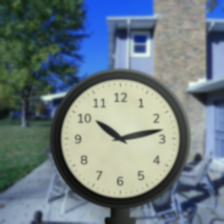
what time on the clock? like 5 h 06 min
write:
10 h 13 min
